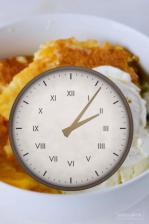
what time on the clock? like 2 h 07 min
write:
2 h 06 min
